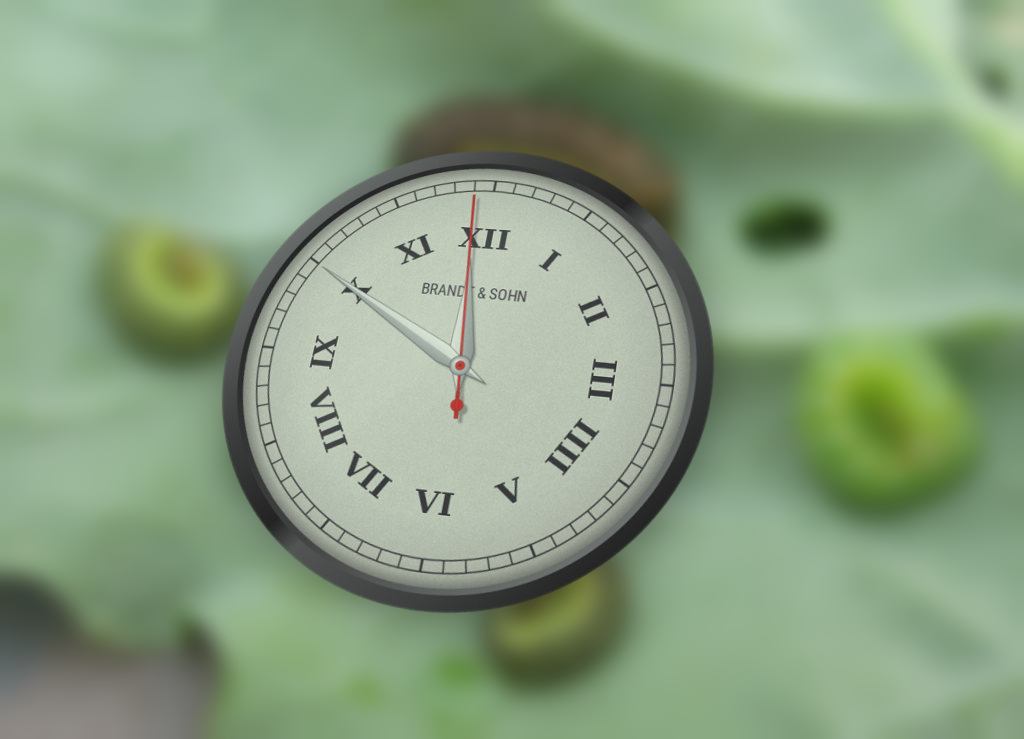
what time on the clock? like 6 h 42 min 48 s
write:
11 h 49 min 59 s
